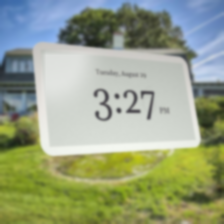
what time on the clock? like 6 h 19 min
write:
3 h 27 min
